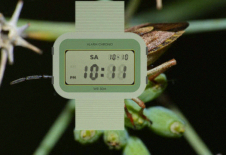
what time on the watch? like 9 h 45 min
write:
10 h 11 min
